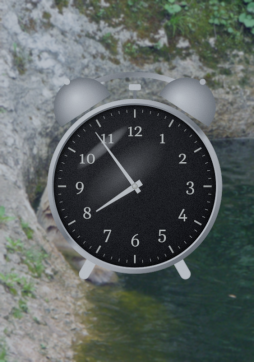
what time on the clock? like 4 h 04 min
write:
7 h 54 min
